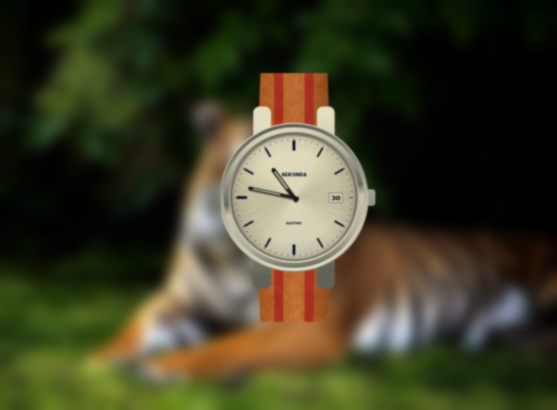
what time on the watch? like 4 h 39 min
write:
10 h 47 min
